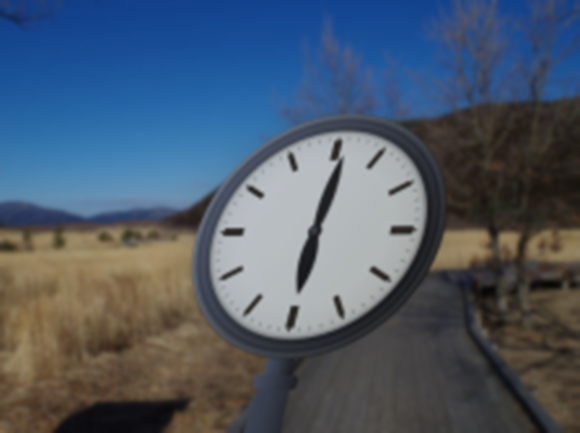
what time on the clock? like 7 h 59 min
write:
6 h 01 min
